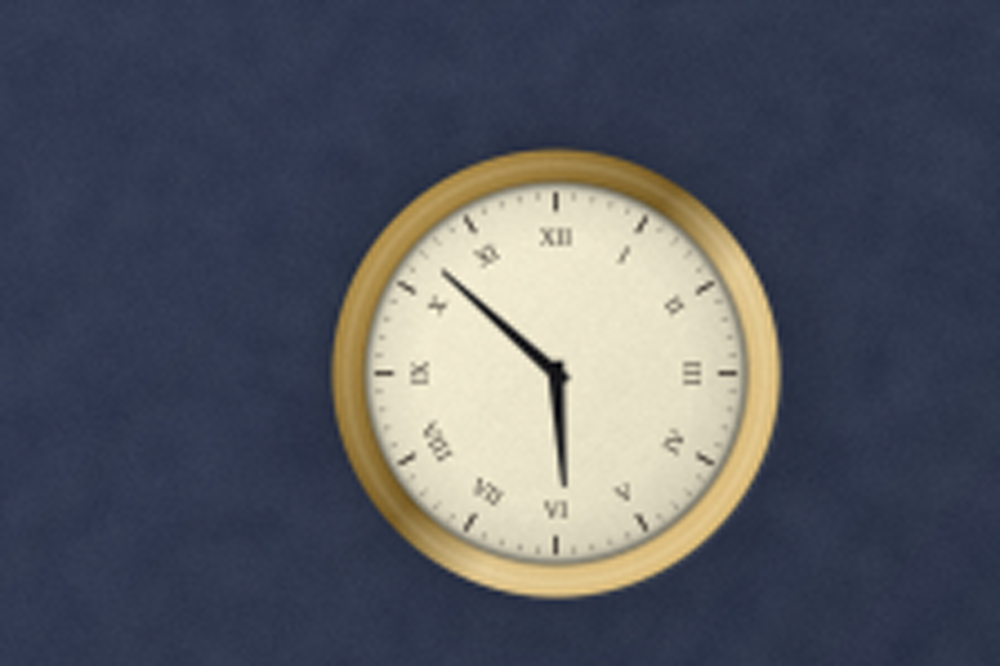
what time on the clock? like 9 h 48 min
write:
5 h 52 min
